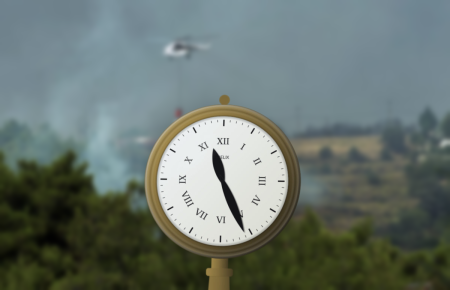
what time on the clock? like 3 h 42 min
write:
11 h 26 min
